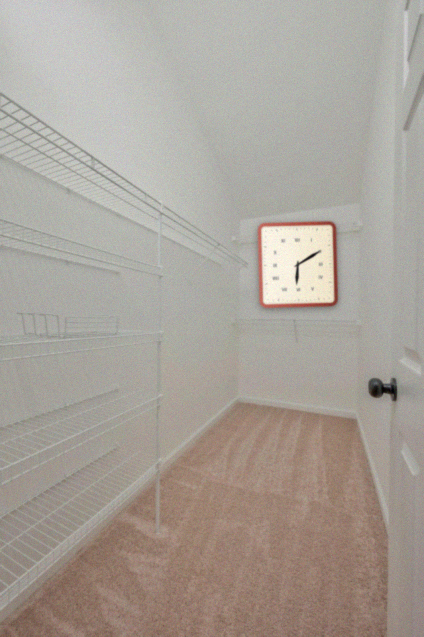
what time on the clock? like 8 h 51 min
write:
6 h 10 min
